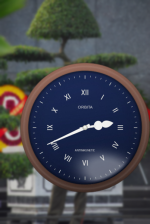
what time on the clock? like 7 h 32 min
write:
2 h 41 min
